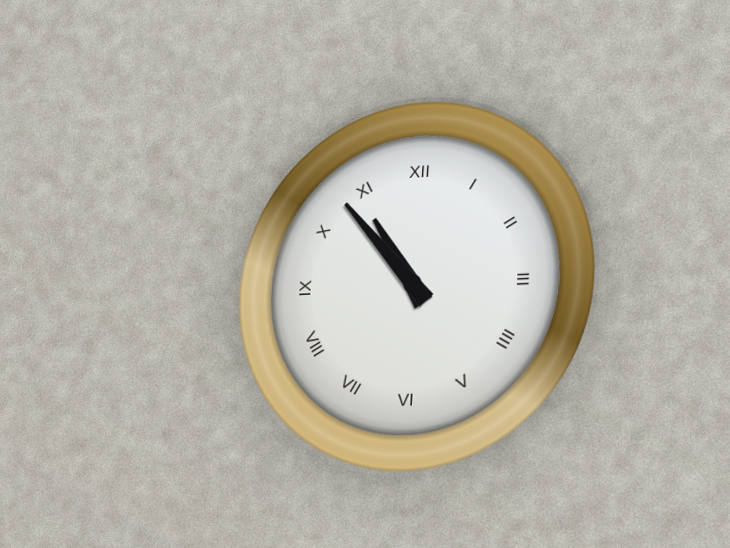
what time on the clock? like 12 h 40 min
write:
10 h 53 min
